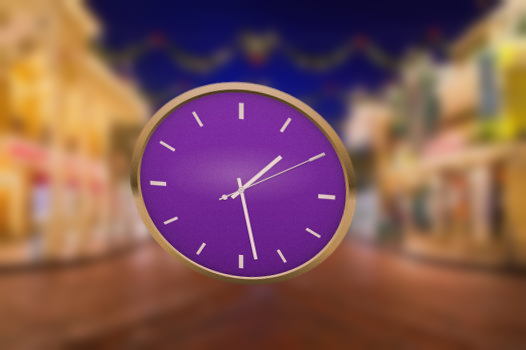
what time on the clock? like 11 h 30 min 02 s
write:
1 h 28 min 10 s
